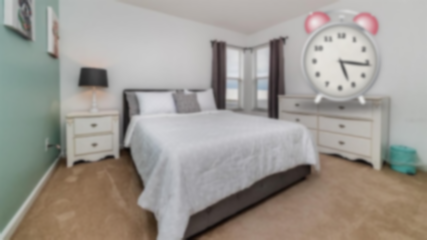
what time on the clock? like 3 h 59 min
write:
5 h 16 min
